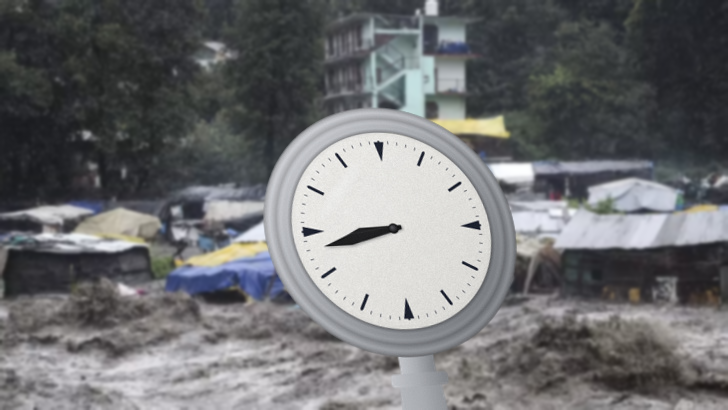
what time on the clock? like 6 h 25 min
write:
8 h 43 min
